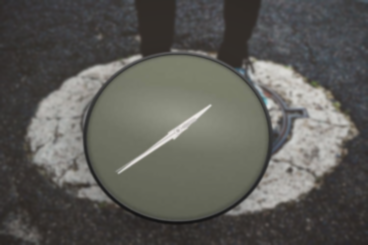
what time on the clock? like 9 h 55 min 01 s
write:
1 h 38 min 39 s
